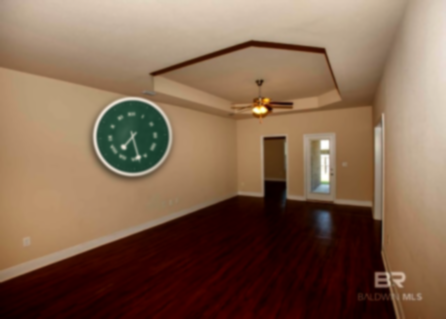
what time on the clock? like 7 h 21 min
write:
7 h 28 min
